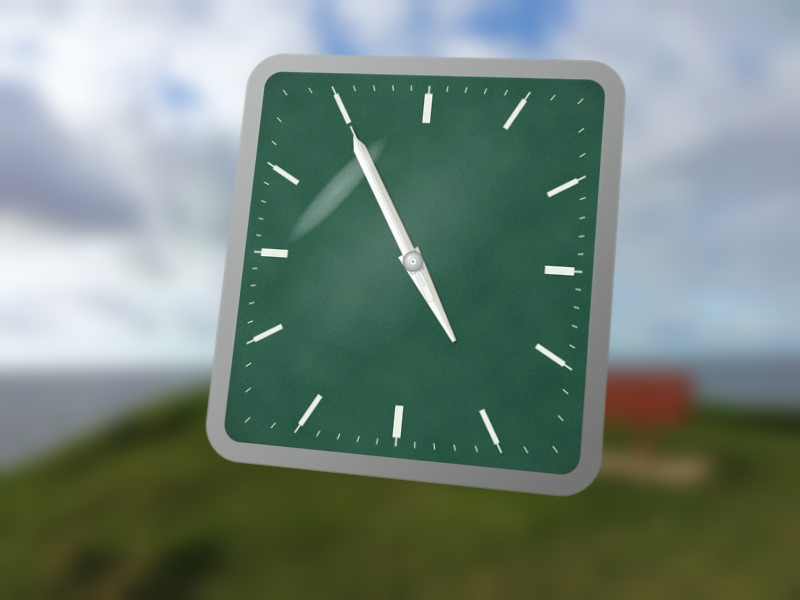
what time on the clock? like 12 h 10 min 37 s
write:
4 h 54 min 55 s
